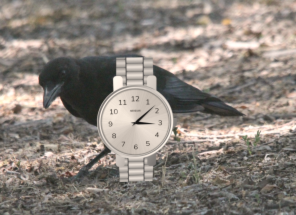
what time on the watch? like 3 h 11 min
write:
3 h 08 min
